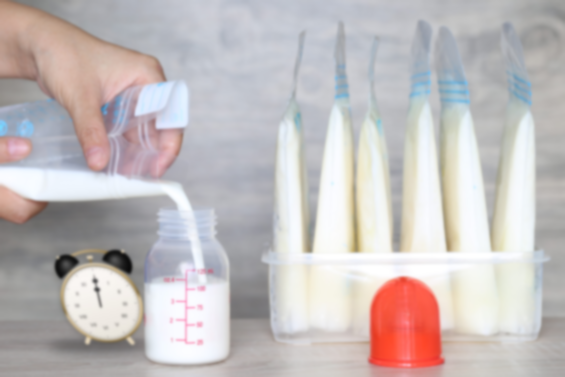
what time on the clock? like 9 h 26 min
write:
12 h 00 min
